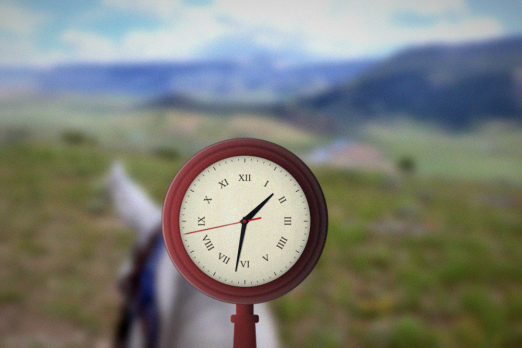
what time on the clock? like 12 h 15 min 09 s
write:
1 h 31 min 43 s
